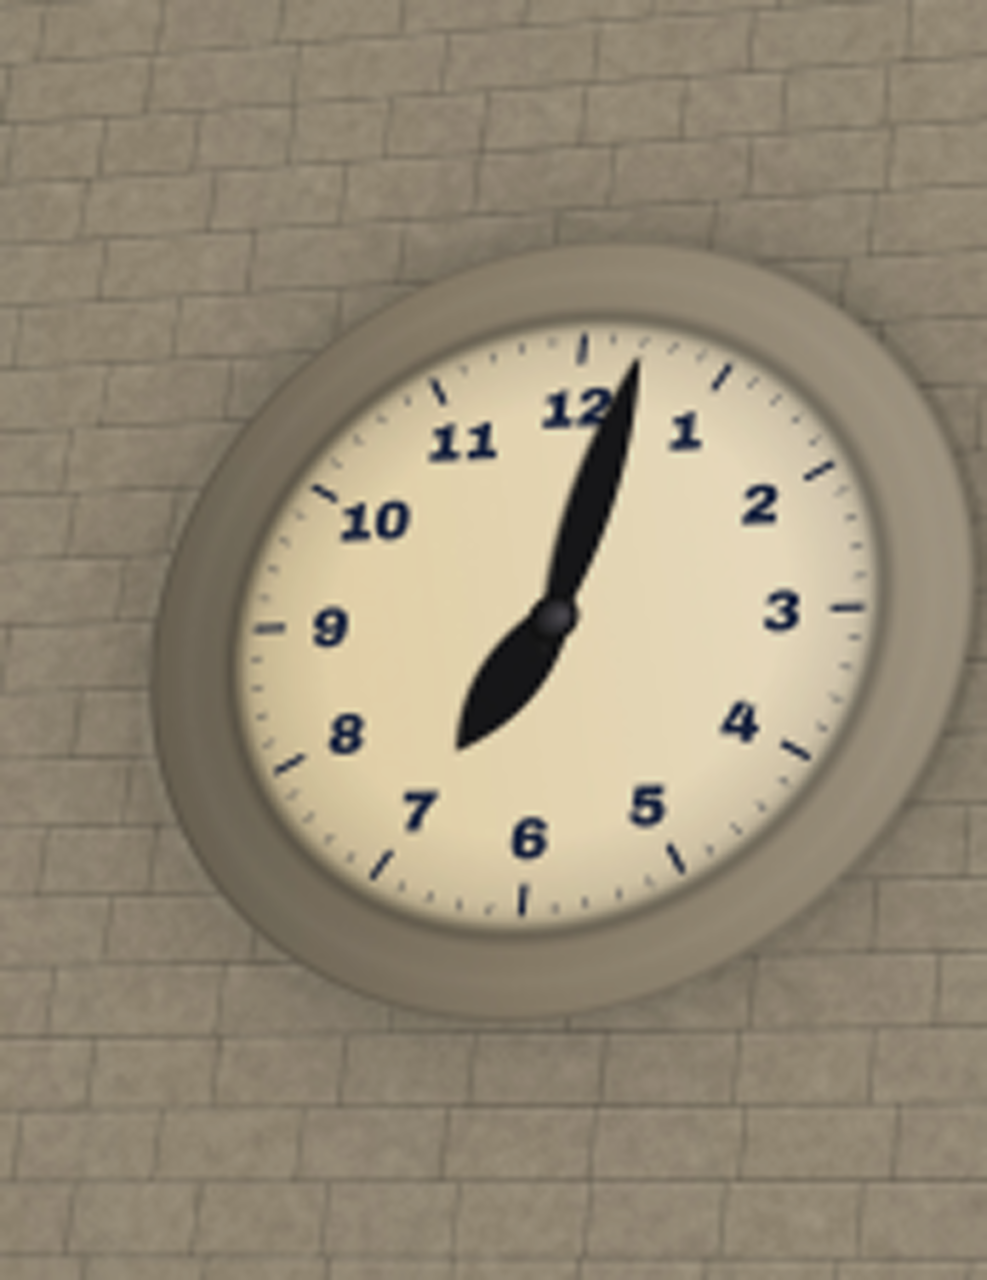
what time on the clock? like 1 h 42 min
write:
7 h 02 min
